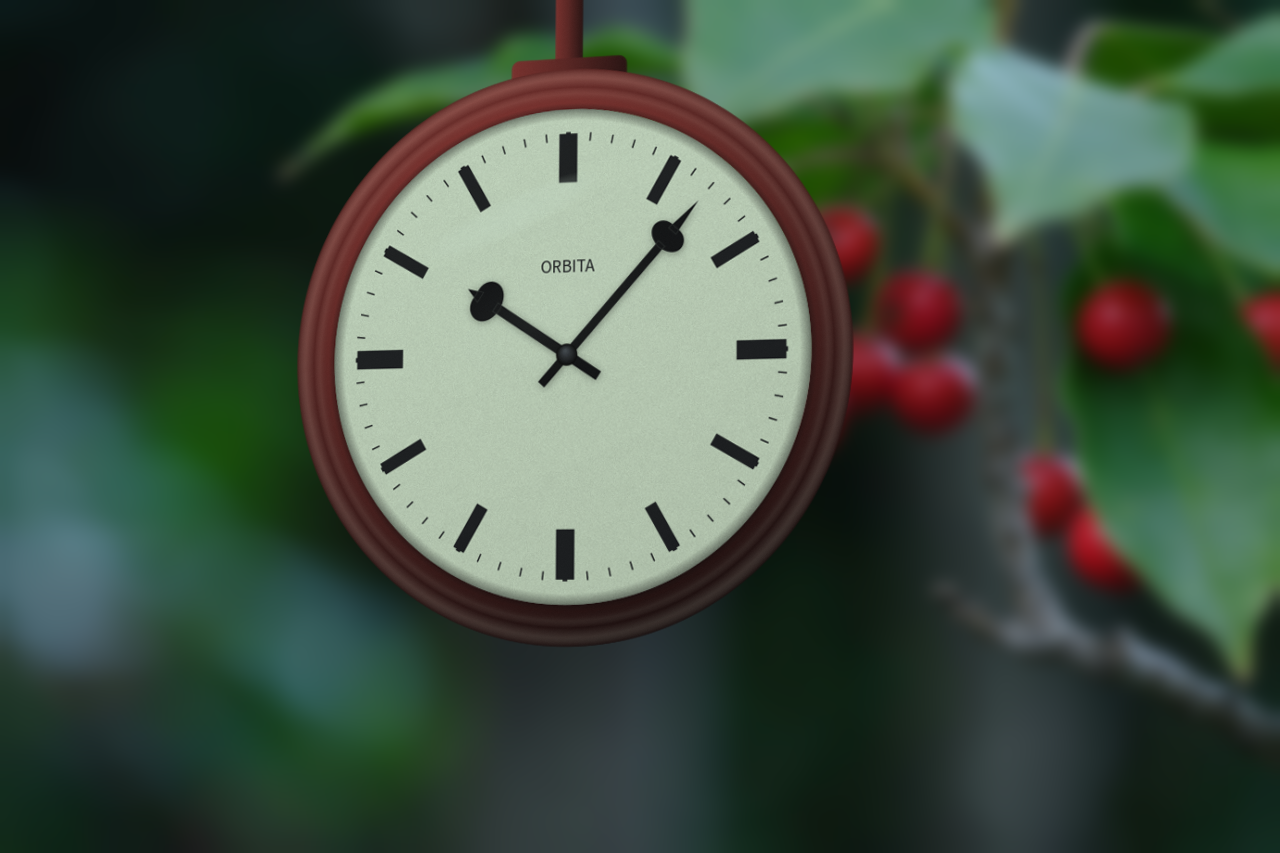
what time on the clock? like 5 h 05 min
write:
10 h 07 min
